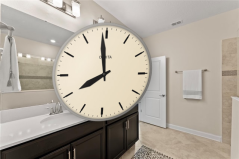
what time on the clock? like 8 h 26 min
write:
7 h 59 min
